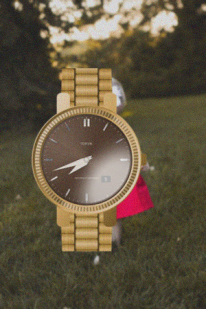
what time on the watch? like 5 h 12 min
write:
7 h 42 min
